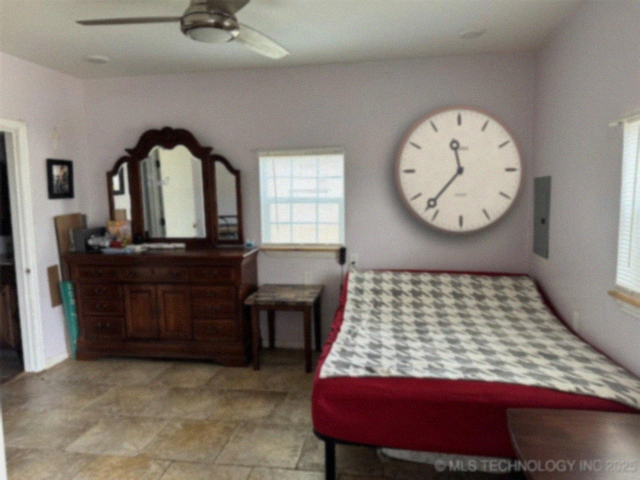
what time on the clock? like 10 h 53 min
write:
11 h 37 min
